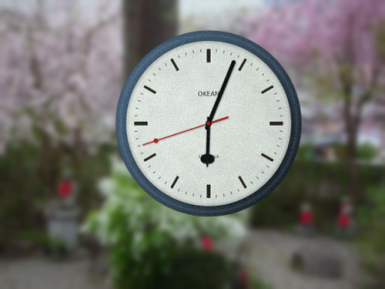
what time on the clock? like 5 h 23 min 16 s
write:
6 h 03 min 42 s
